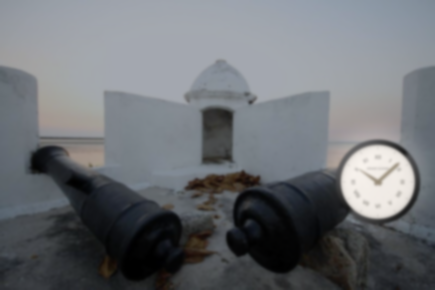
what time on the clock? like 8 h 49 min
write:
10 h 08 min
